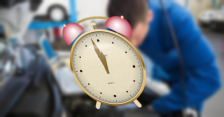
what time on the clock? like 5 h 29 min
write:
11 h 58 min
